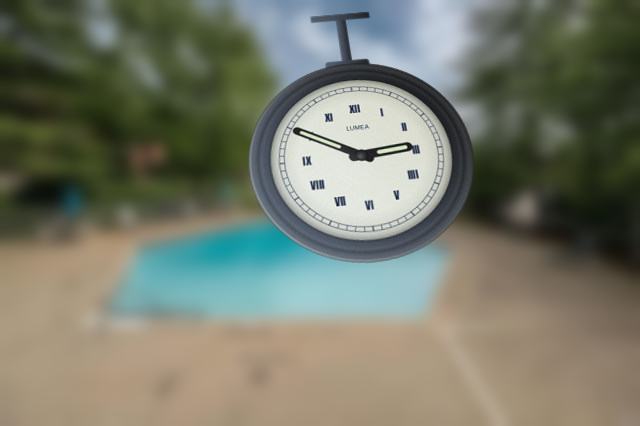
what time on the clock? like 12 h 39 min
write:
2 h 50 min
